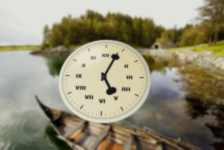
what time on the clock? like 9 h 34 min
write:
5 h 04 min
